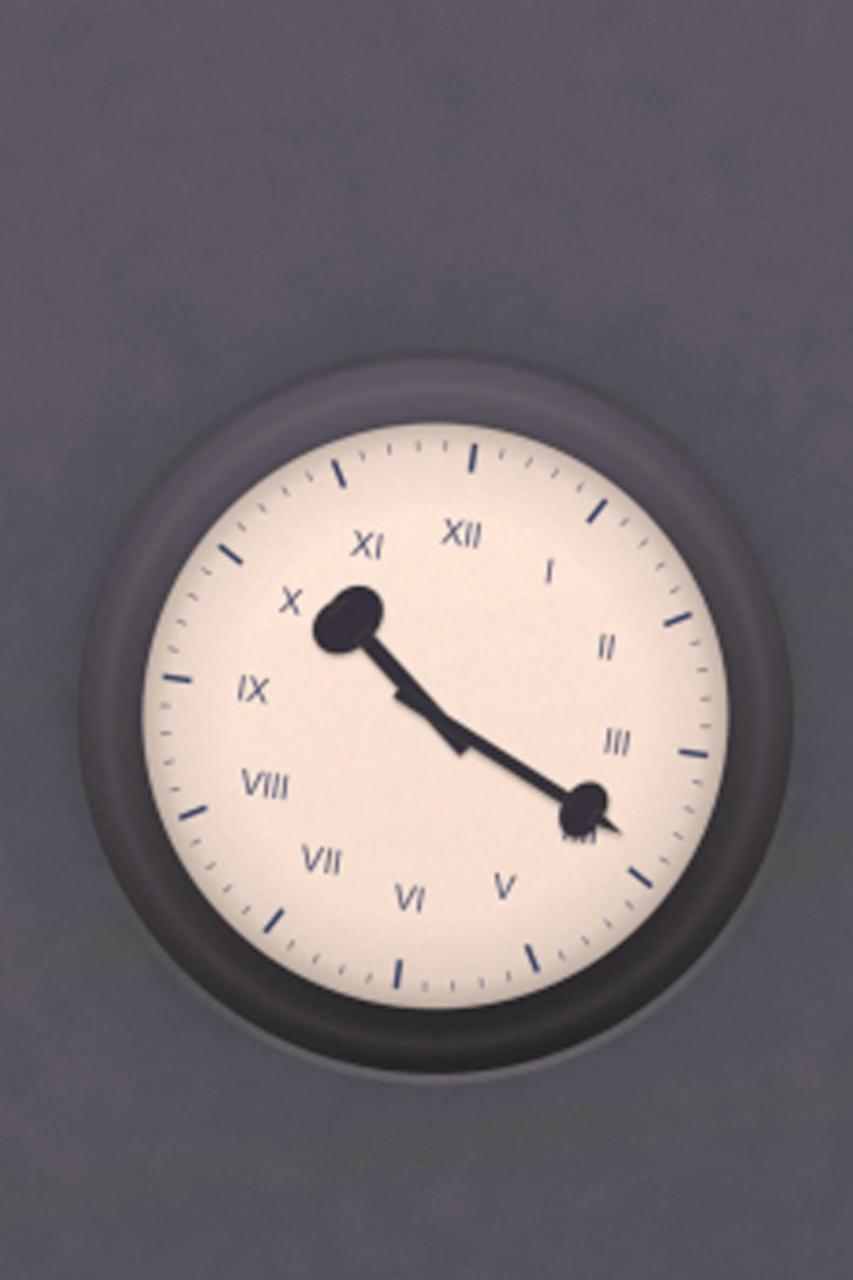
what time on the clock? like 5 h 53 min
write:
10 h 19 min
